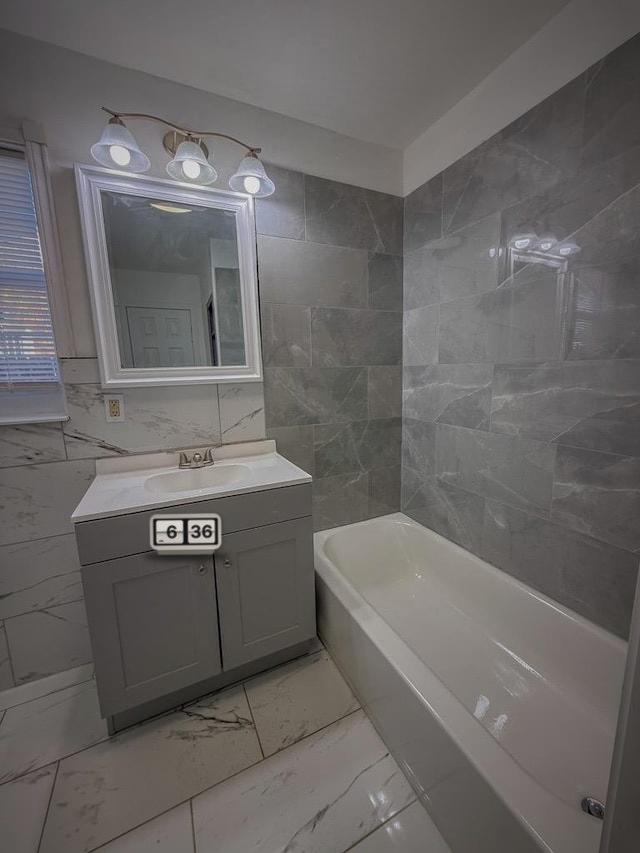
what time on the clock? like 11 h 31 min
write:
6 h 36 min
